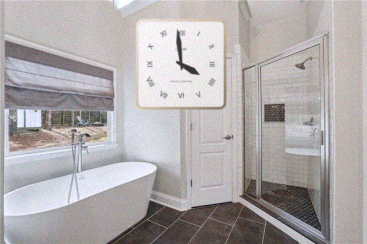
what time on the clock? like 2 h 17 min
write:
3 h 59 min
